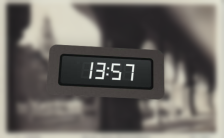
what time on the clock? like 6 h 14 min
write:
13 h 57 min
